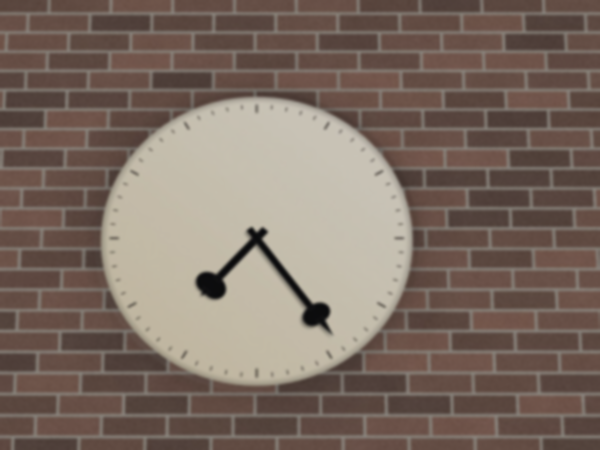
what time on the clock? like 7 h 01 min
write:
7 h 24 min
